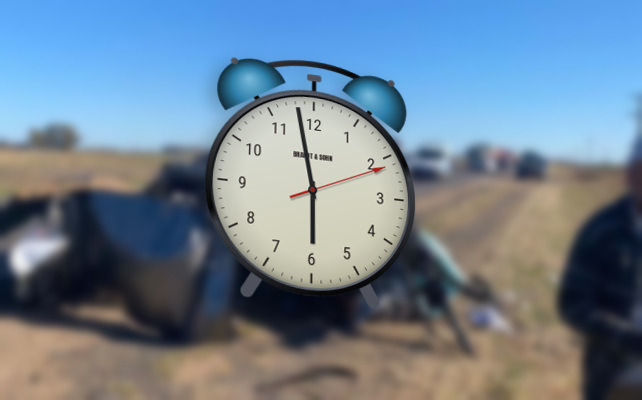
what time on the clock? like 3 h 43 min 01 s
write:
5 h 58 min 11 s
